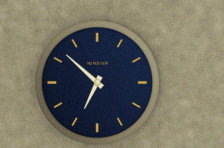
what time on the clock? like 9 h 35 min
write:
6 h 52 min
